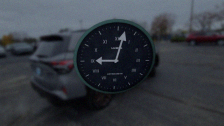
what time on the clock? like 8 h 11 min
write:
9 h 02 min
